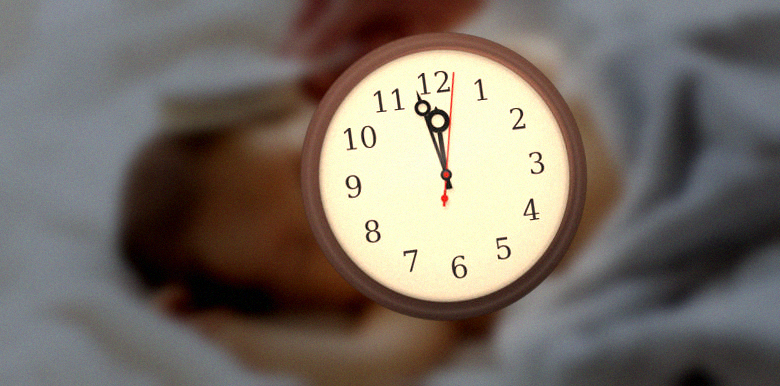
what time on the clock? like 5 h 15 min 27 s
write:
11 h 58 min 02 s
